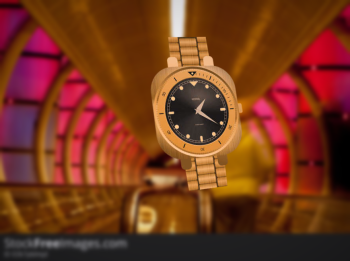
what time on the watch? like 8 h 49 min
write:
1 h 21 min
